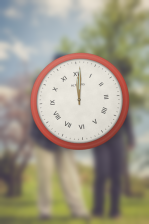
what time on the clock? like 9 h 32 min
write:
12 h 01 min
